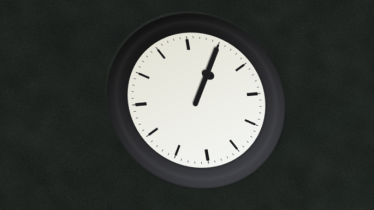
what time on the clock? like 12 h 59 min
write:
1 h 05 min
